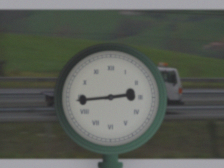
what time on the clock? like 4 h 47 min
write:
2 h 44 min
